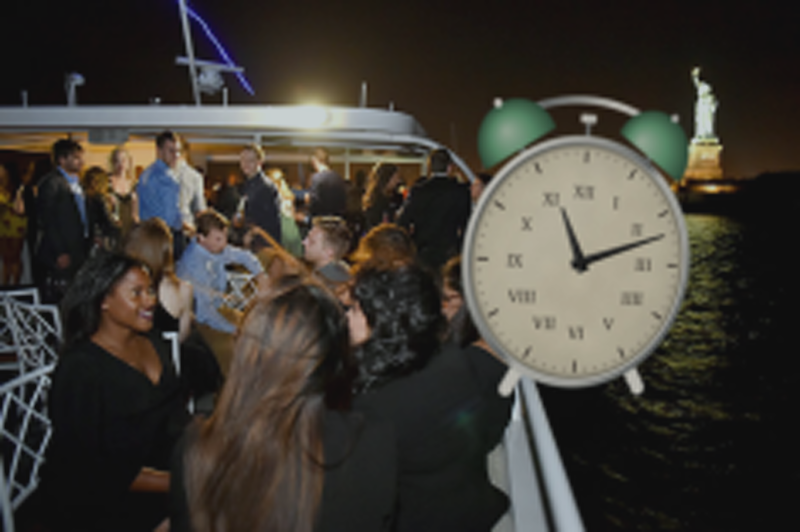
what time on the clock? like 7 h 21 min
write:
11 h 12 min
